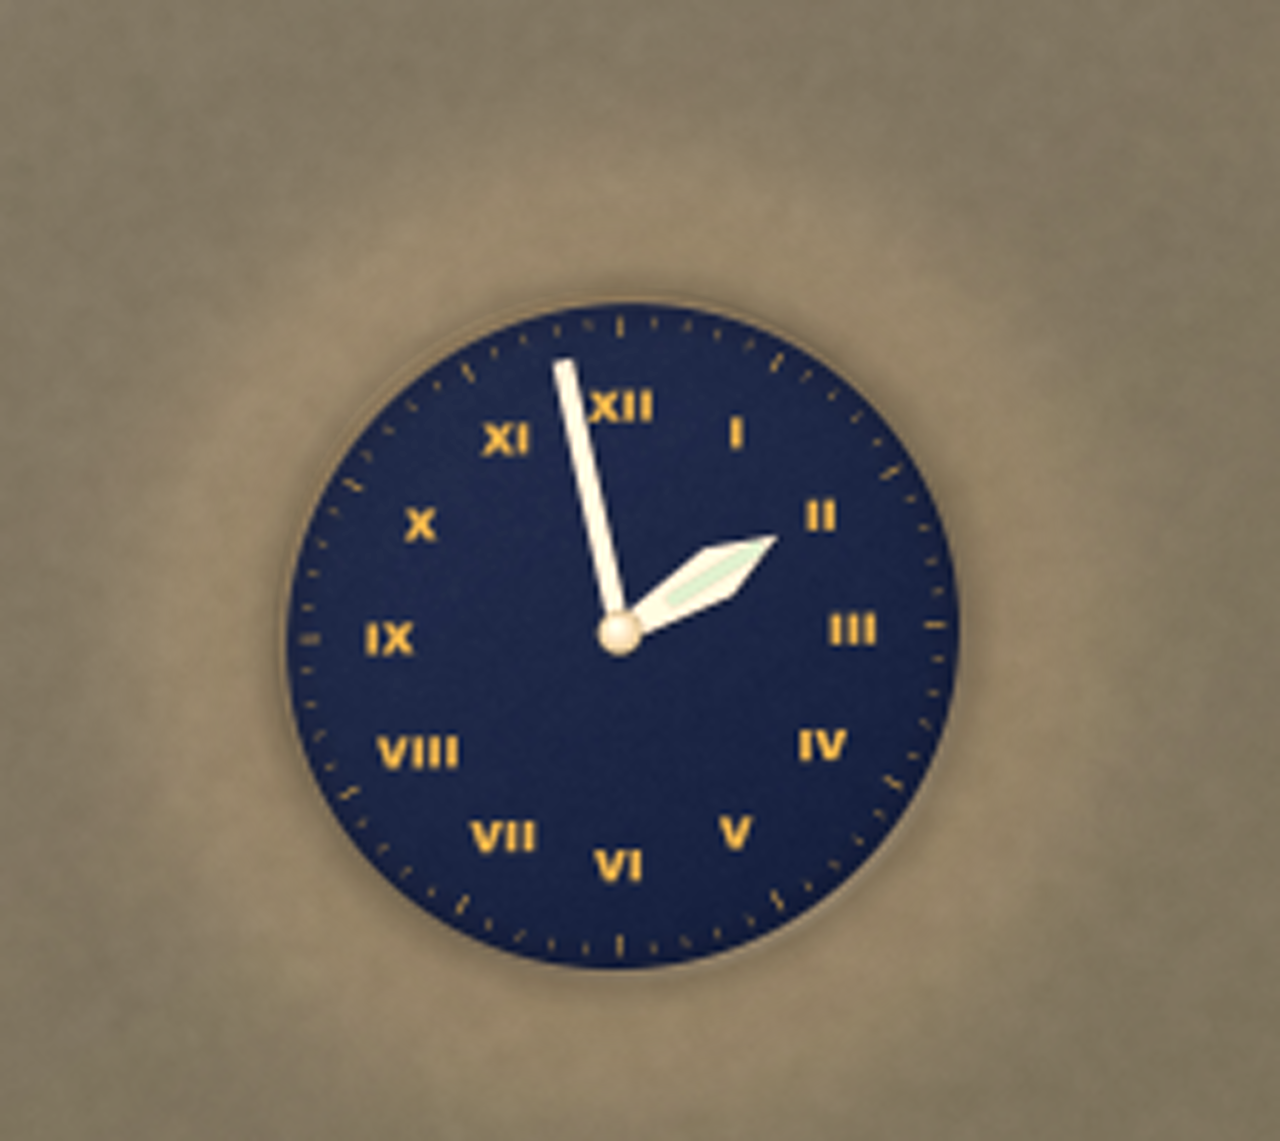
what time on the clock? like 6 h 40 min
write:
1 h 58 min
